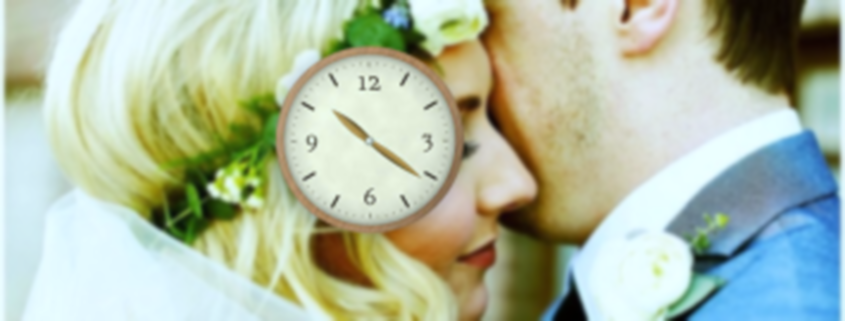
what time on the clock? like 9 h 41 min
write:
10 h 21 min
